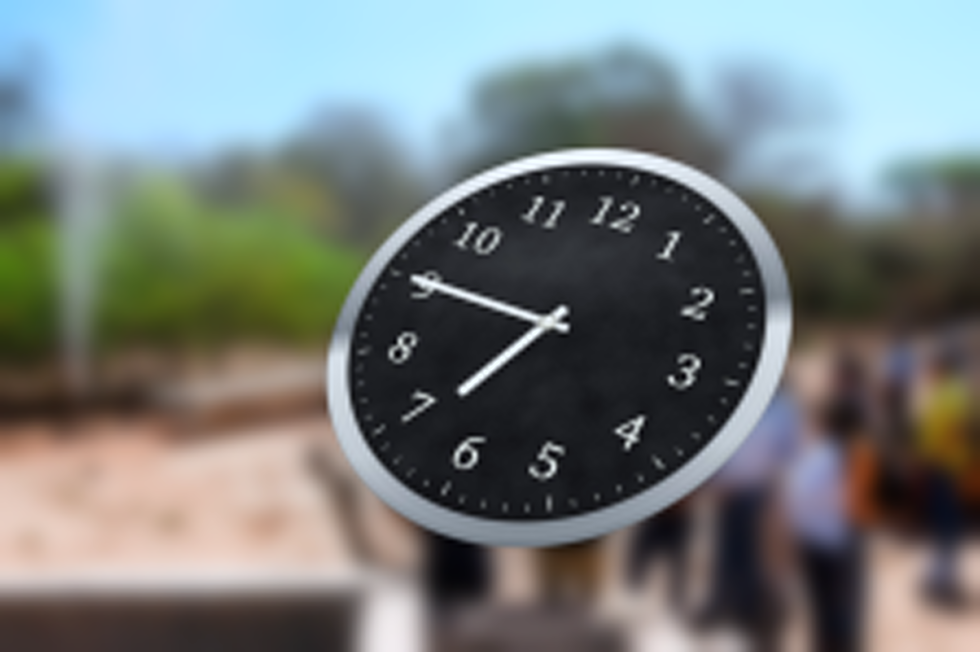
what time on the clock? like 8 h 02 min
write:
6 h 45 min
